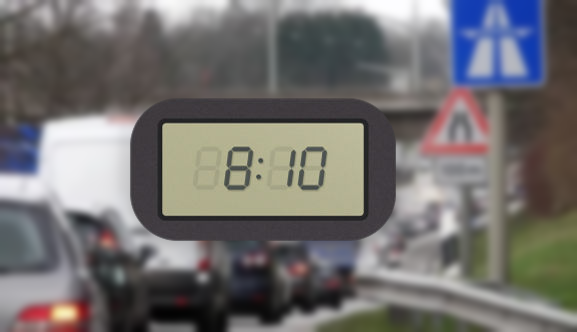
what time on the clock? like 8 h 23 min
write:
8 h 10 min
